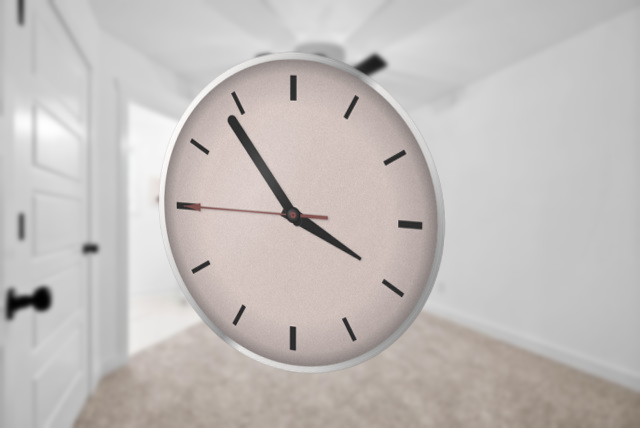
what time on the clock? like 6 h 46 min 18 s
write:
3 h 53 min 45 s
